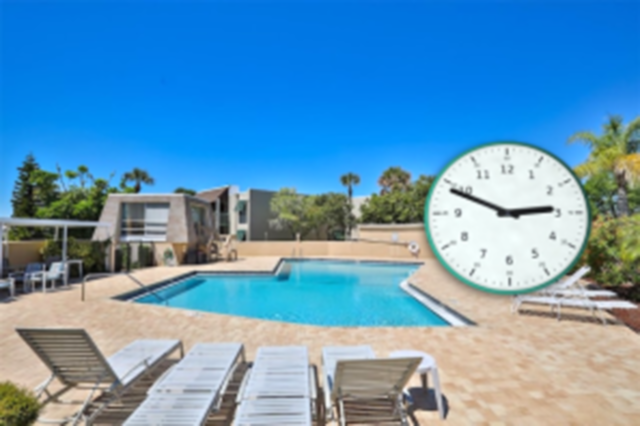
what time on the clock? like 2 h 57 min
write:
2 h 49 min
